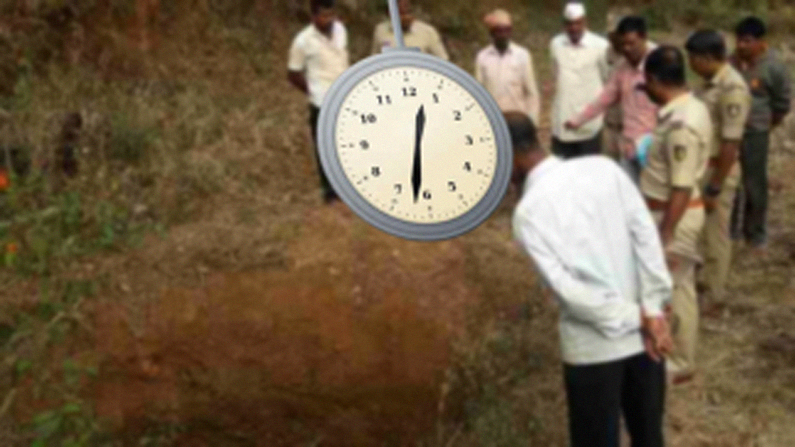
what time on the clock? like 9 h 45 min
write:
12 h 32 min
